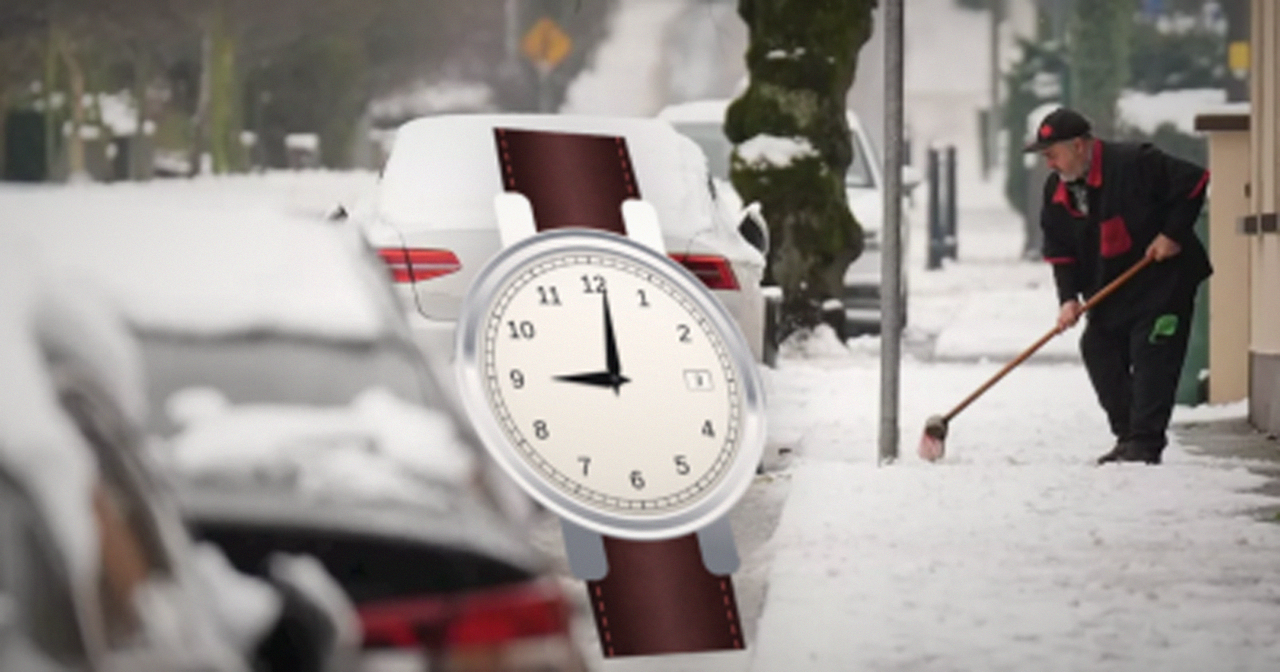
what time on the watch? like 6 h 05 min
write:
9 h 01 min
